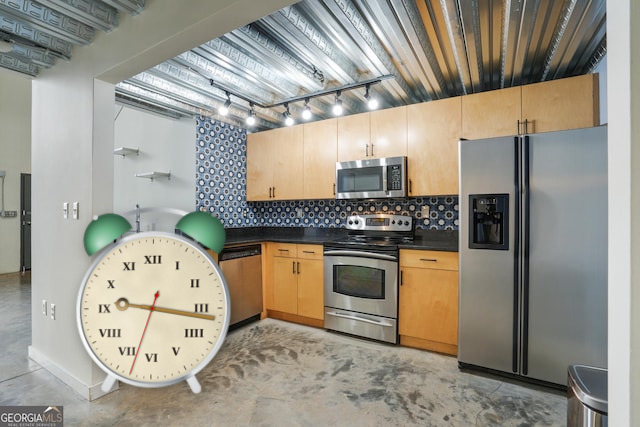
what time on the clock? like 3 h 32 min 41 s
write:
9 h 16 min 33 s
